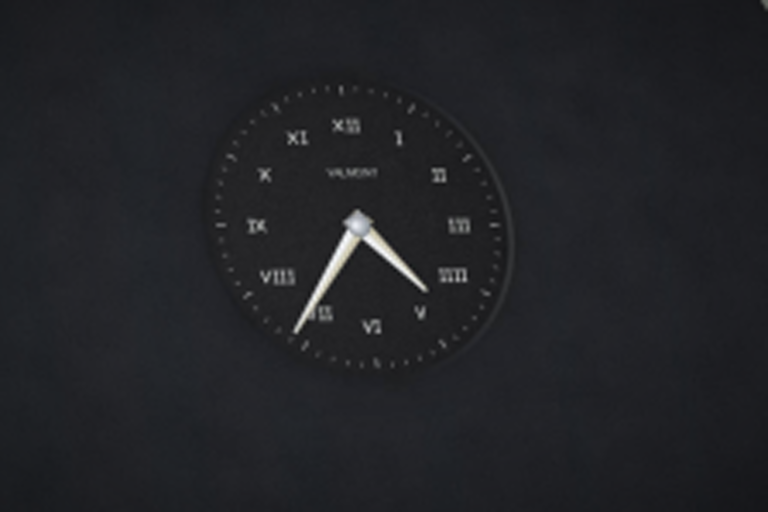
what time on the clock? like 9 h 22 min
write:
4 h 36 min
